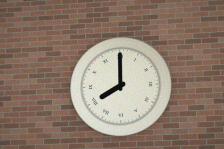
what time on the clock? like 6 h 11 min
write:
8 h 00 min
